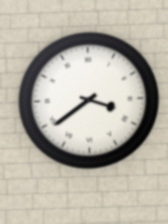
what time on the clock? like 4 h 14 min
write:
3 h 39 min
